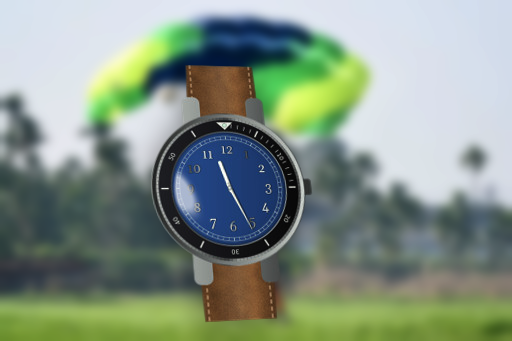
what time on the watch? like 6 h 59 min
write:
11 h 26 min
